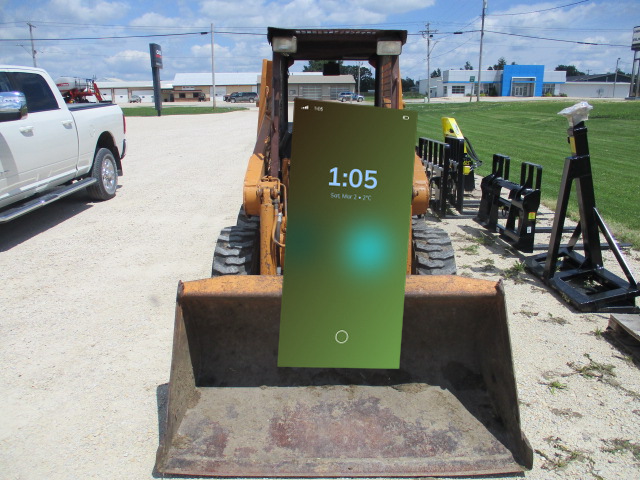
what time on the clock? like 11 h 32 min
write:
1 h 05 min
